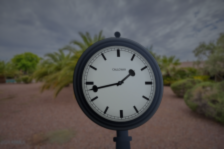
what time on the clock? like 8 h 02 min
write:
1 h 43 min
